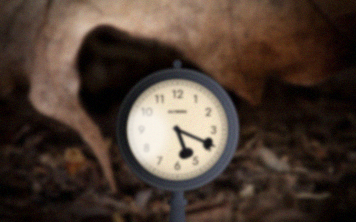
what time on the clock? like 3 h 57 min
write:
5 h 19 min
